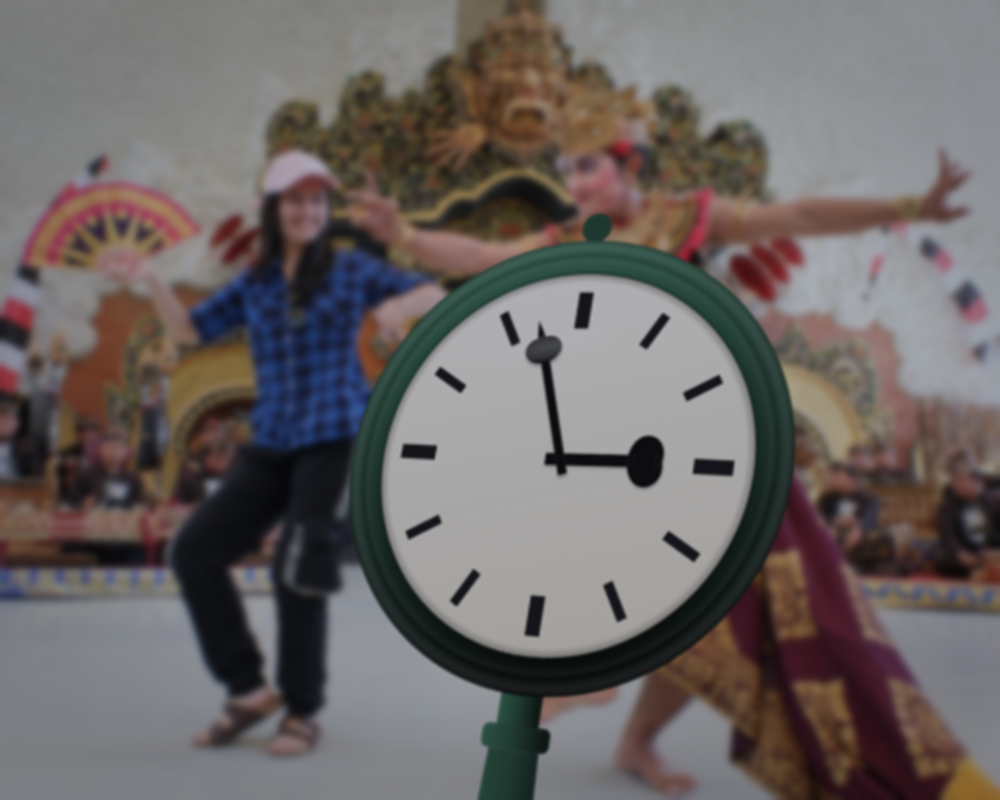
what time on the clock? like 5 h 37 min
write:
2 h 57 min
